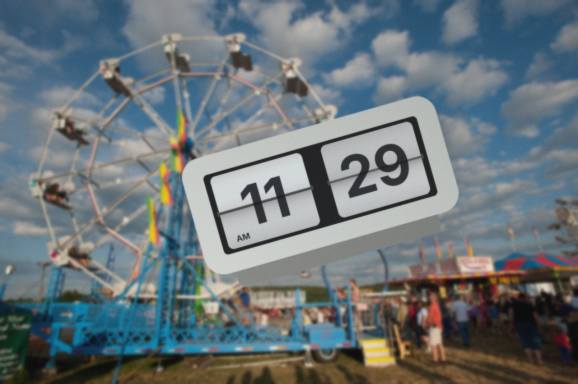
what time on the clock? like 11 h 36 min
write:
11 h 29 min
